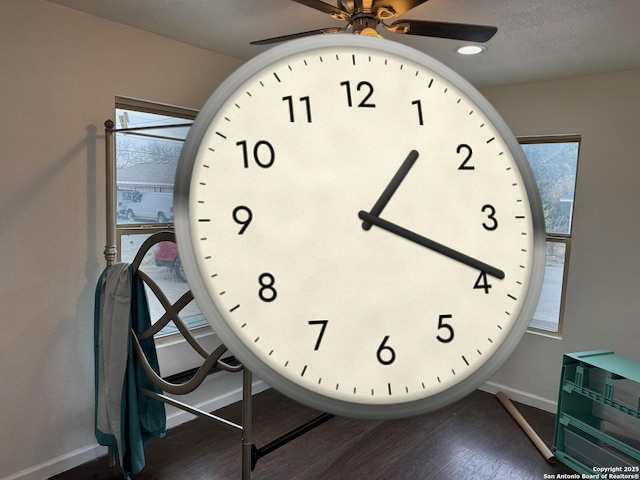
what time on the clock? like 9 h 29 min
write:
1 h 19 min
